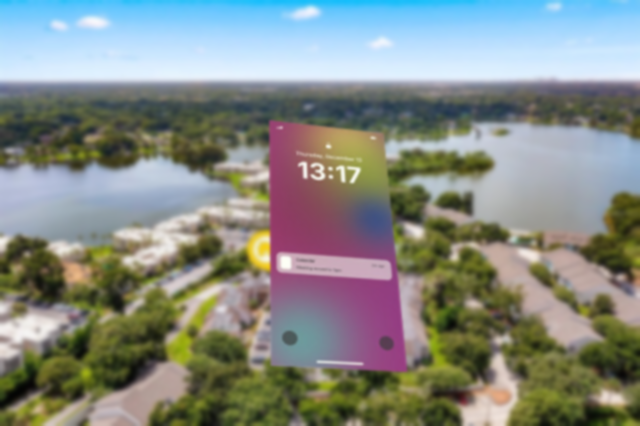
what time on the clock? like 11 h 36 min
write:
13 h 17 min
